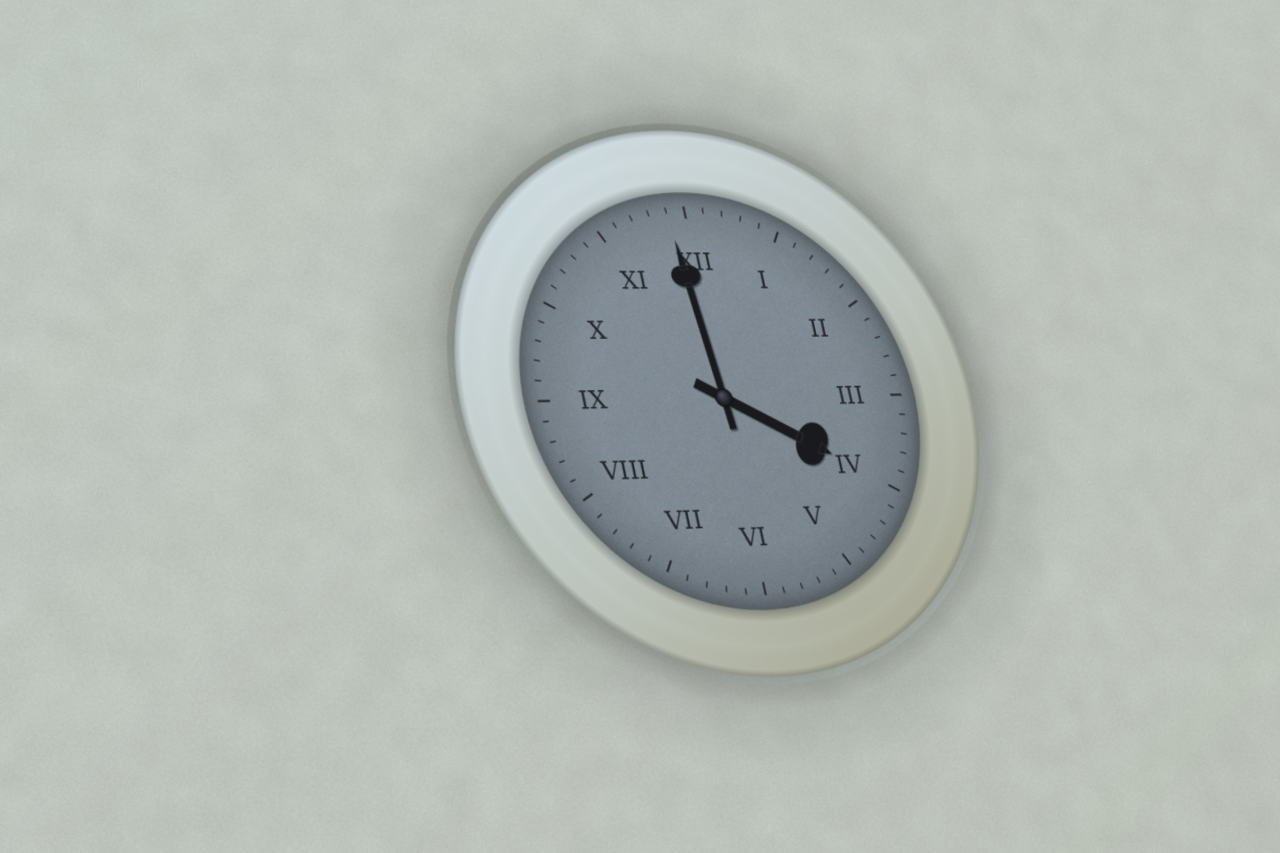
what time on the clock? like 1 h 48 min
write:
3 h 59 min
